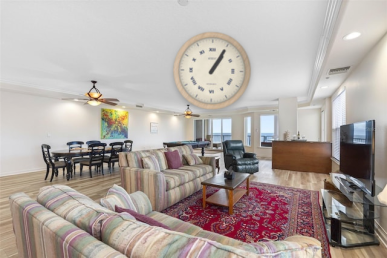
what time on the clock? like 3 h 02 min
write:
1 h 05 min
